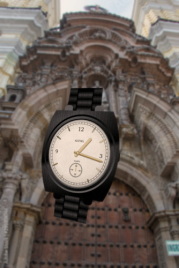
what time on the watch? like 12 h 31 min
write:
1 h 17 min
